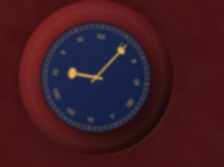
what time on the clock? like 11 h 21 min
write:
9 h 06 min
